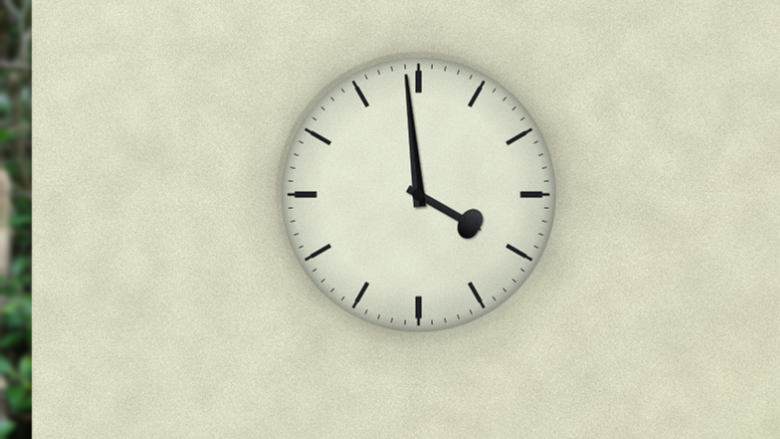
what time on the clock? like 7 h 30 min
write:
3 h 59 min
